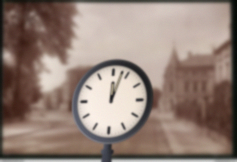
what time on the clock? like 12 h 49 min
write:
12 h 03 min
